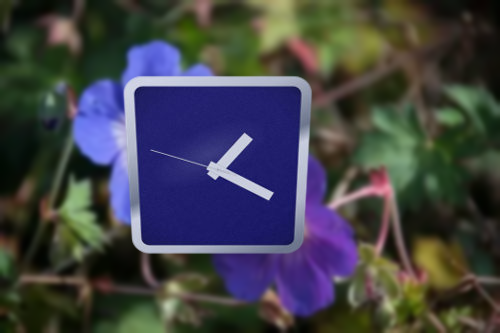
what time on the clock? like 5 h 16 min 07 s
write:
1 h 19 min 48 s
